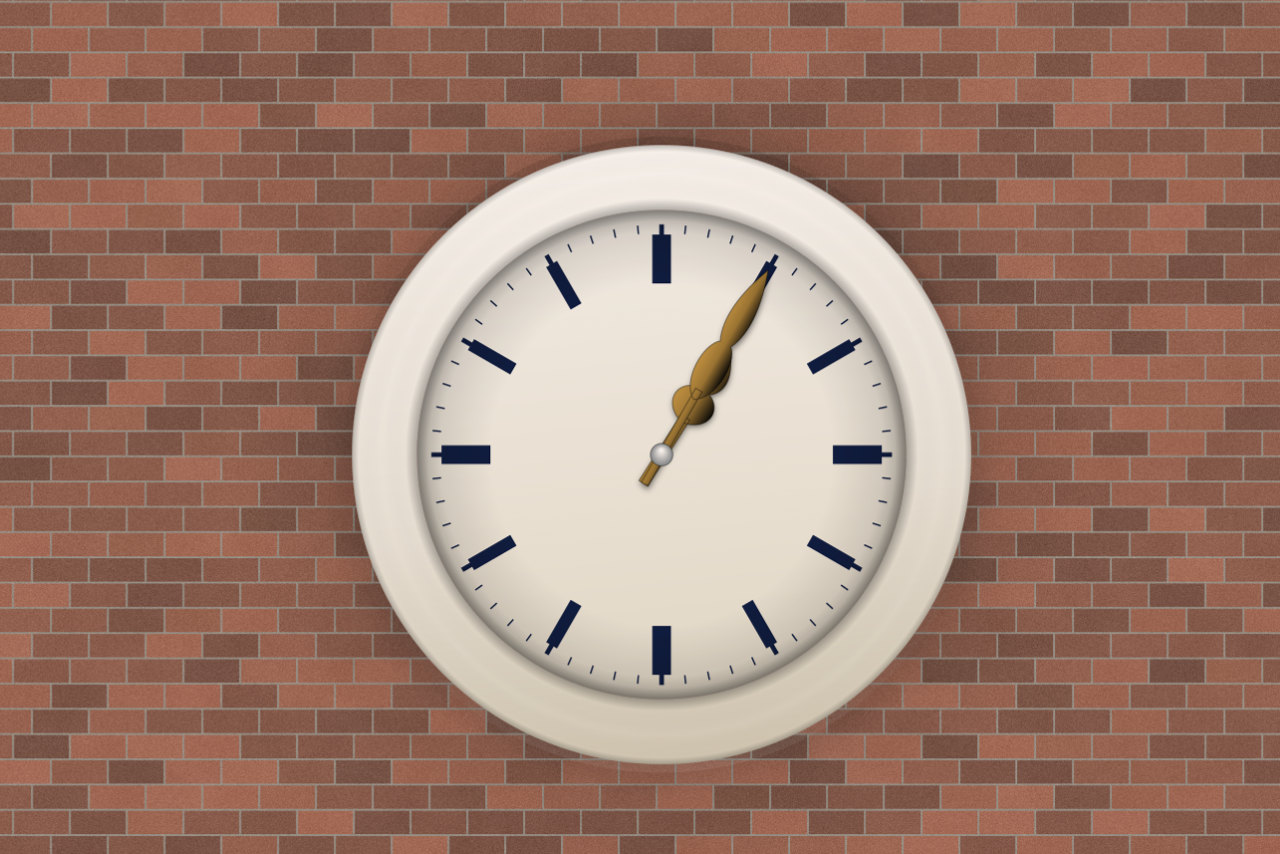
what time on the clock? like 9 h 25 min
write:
1 h 05 min
